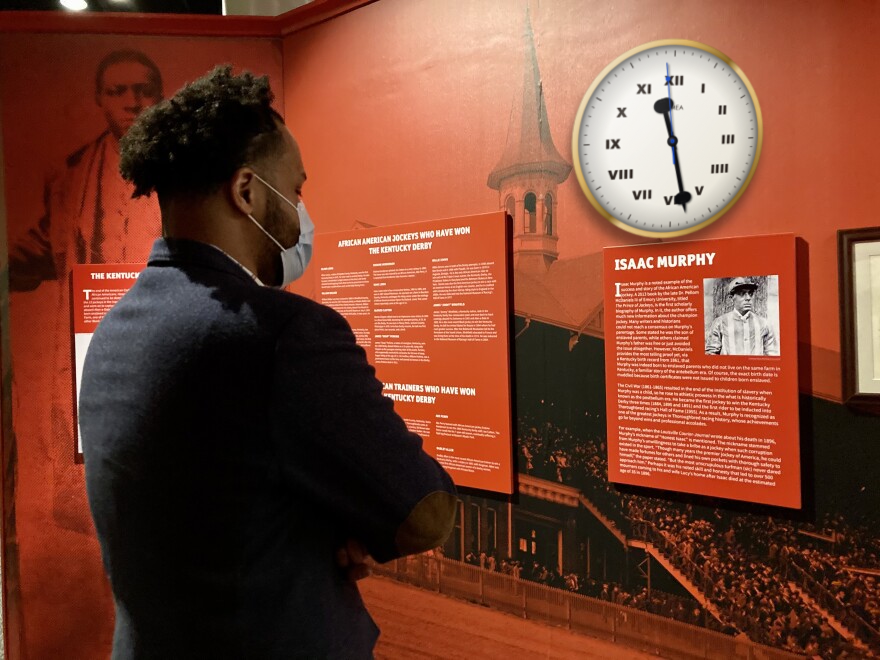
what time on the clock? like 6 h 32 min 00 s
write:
11 h 27 min 59 s
